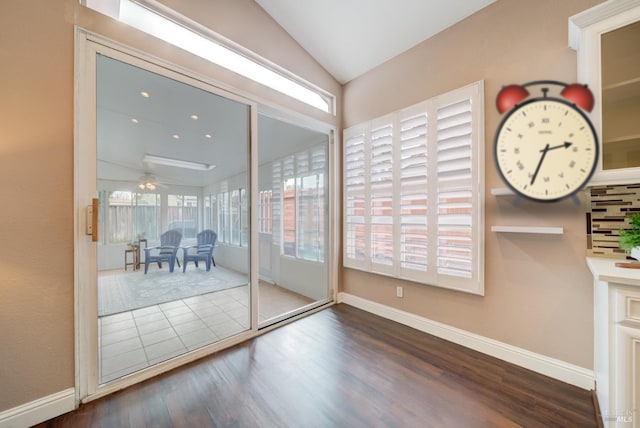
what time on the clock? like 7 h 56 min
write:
2 h 34 min
